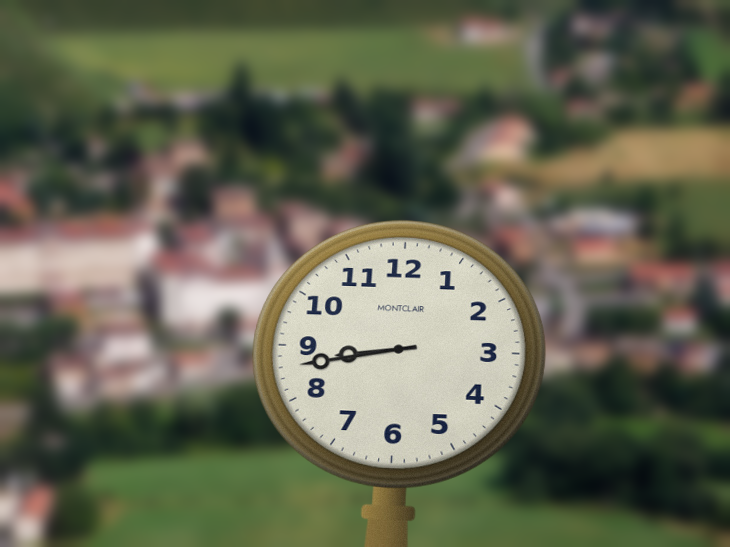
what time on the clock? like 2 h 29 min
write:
8 h 43 min
